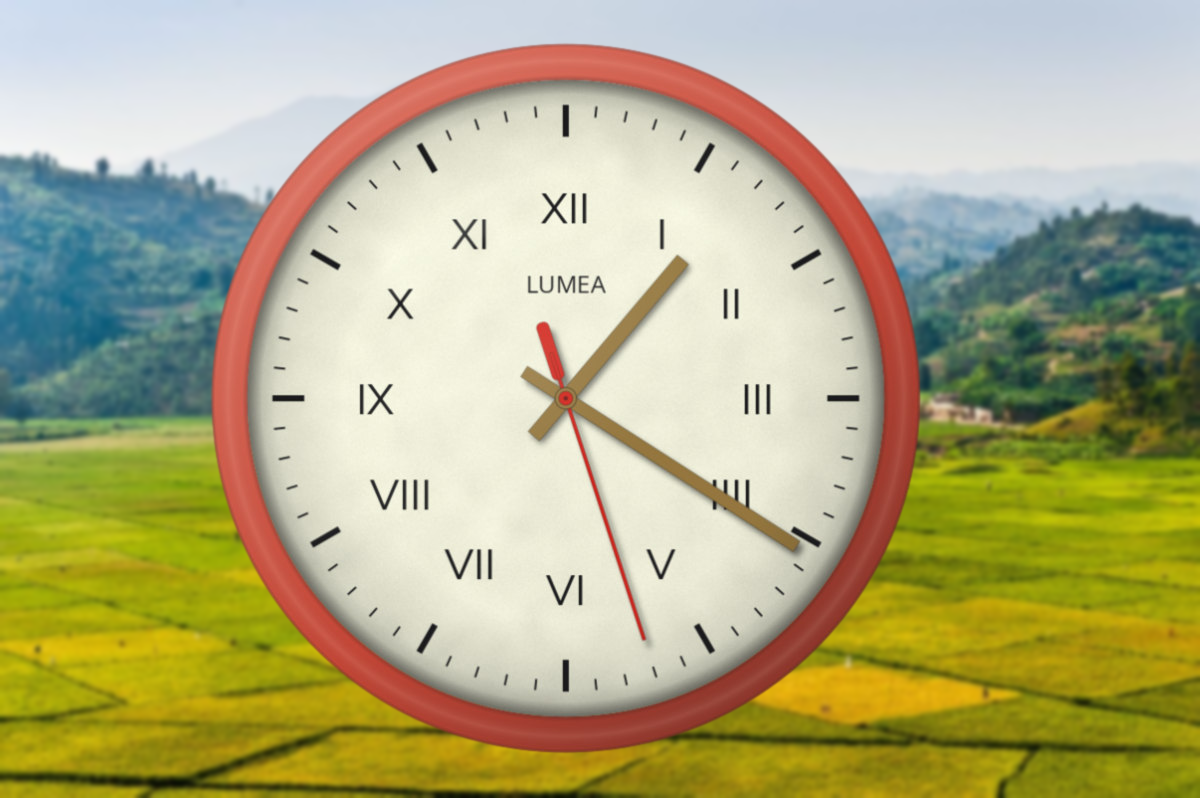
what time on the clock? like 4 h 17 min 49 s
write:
1 h 20 min 27 s
